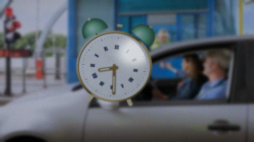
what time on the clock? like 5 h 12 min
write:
8 h 29 min
